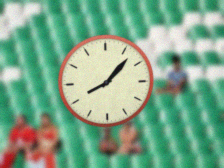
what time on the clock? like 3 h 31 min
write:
8 h 07 min
